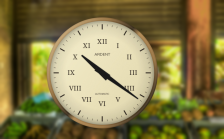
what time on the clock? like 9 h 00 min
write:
10 h 21 min
